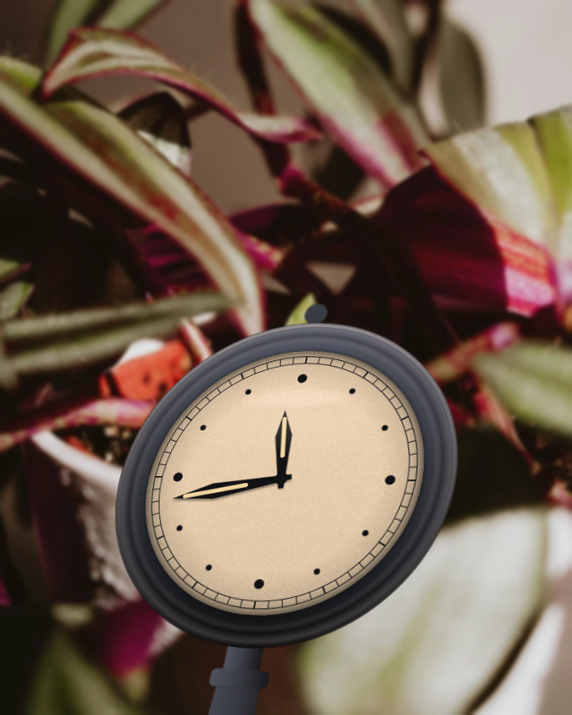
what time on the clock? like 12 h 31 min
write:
11 h 43 min
